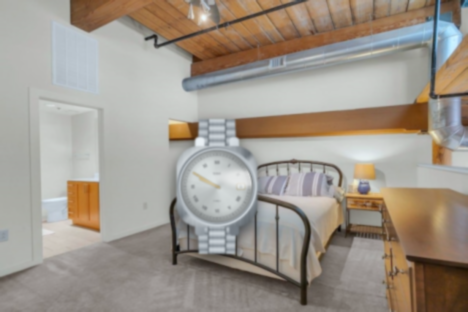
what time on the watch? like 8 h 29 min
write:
9 h 50 min
